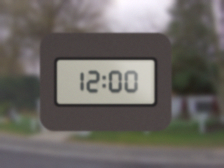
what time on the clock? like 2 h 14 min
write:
12 h 00 min
